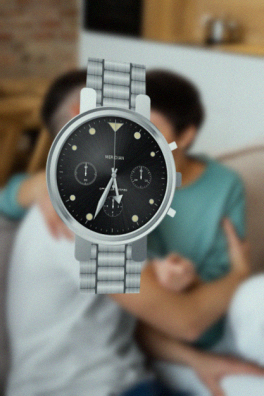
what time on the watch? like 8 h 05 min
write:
5 h 34 min
